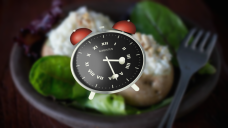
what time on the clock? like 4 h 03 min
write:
3 h 28 min
